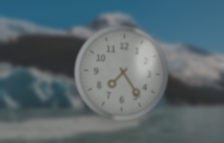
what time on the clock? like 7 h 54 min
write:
7 h 24 min
